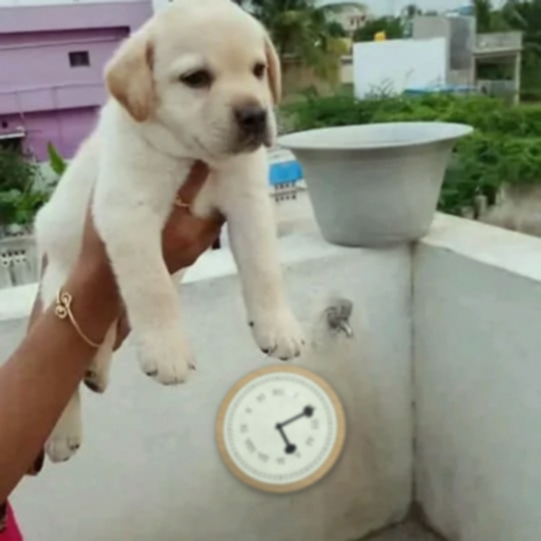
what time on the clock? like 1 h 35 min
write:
5 h 11 min
